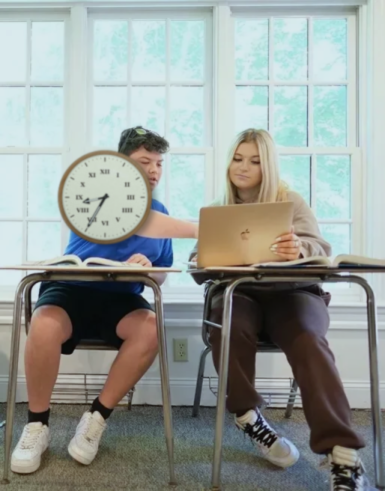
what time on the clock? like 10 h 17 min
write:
8 h 35 min
